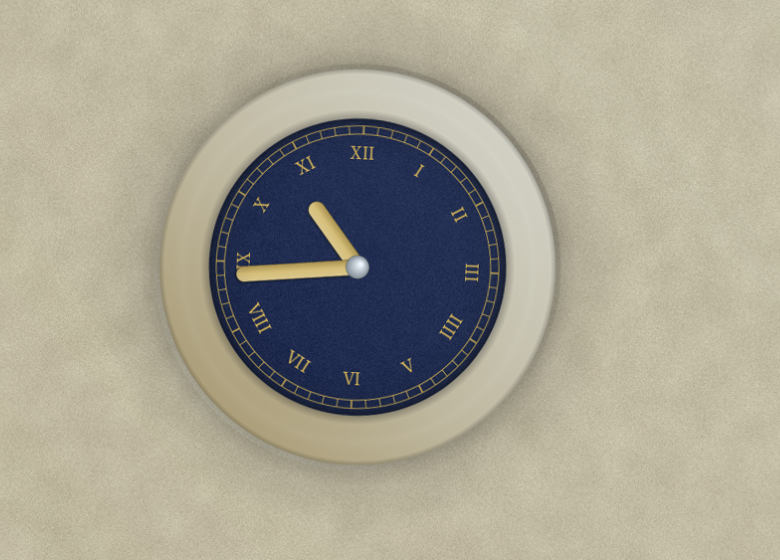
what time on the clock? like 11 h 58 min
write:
10 h 44 min
